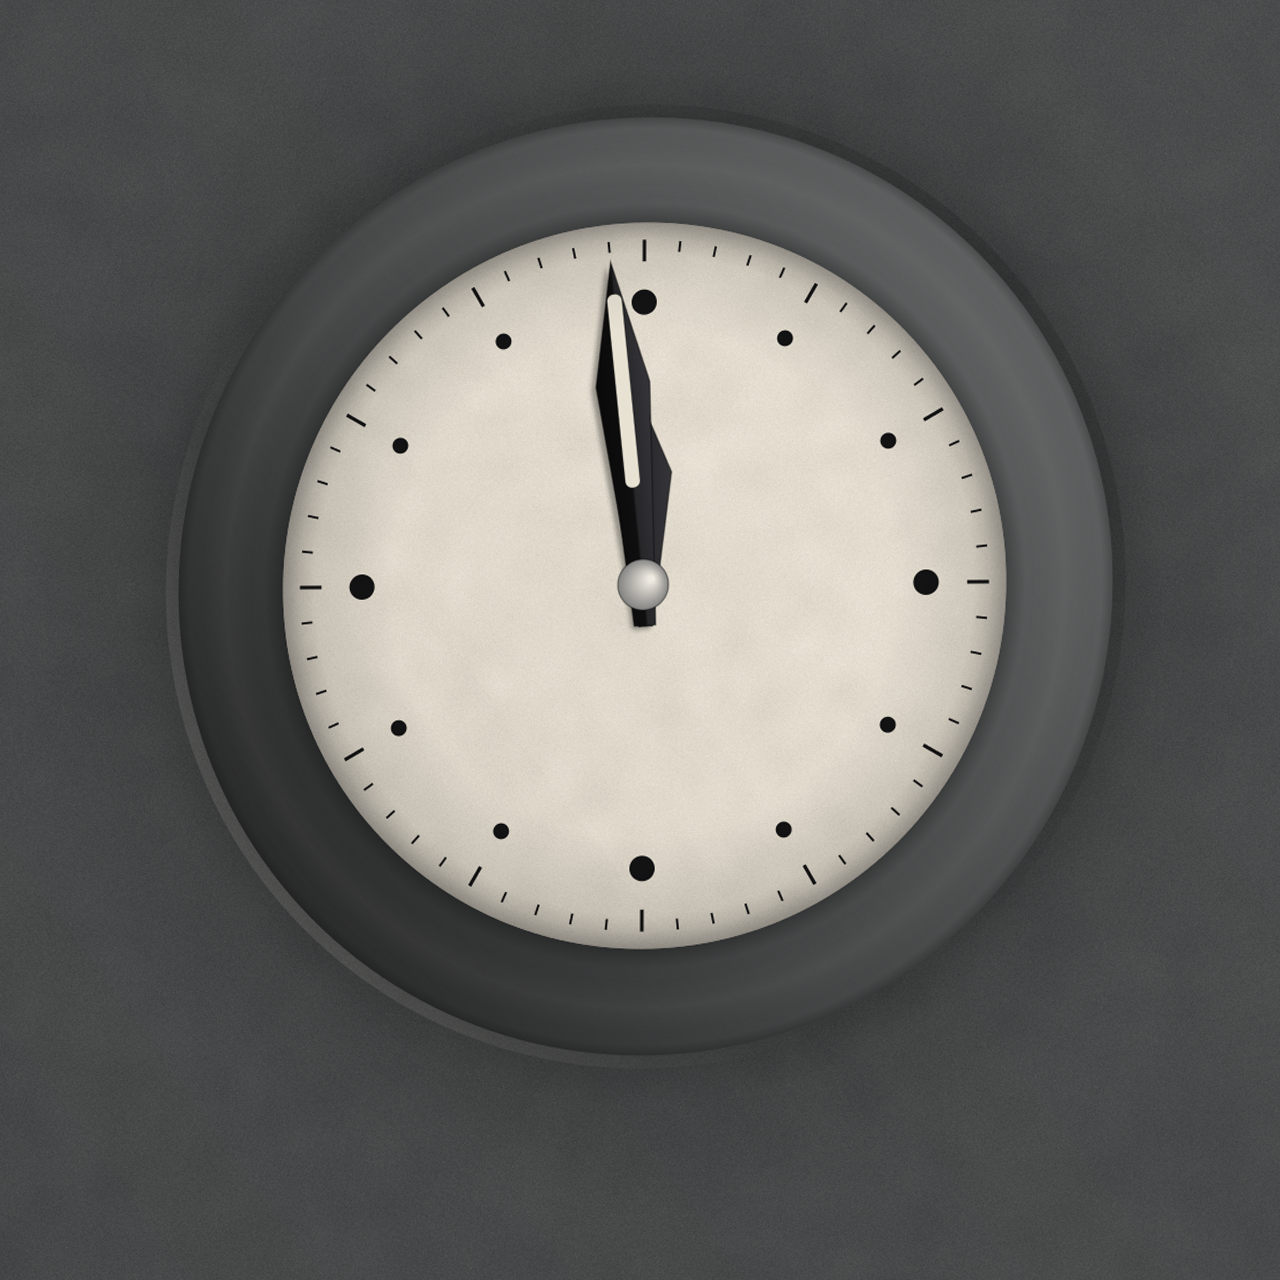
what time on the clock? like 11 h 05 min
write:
11 h 59 min
